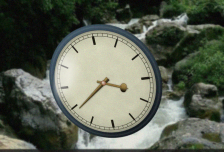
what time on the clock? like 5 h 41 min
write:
3 h 39 min
